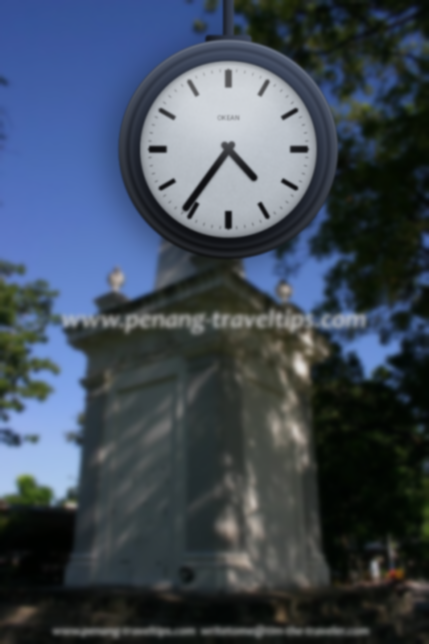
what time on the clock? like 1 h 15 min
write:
4 h 36 min
